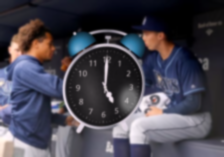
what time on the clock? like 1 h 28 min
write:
5 h 00 min
